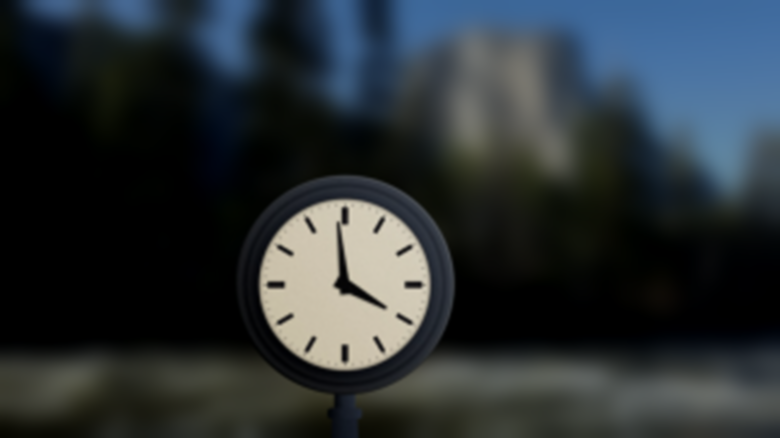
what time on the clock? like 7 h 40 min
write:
3 h 59 min
